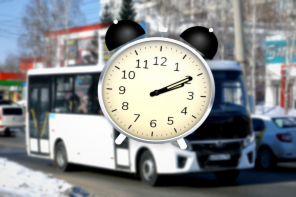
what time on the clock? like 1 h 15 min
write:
2 h 10 min
